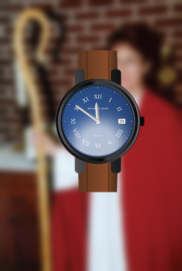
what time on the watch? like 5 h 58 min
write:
11 h 51 min
